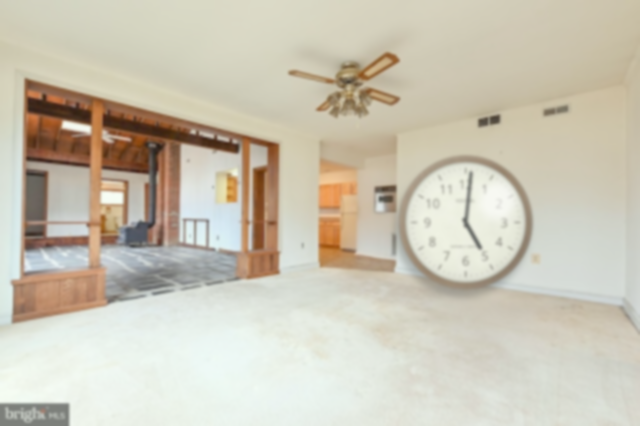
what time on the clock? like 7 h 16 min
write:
5 h 01 min
